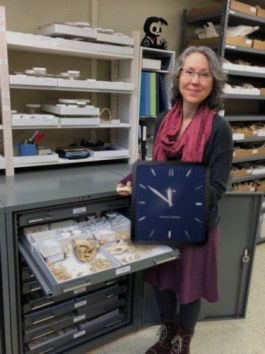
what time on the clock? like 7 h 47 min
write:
11 h 51 min
